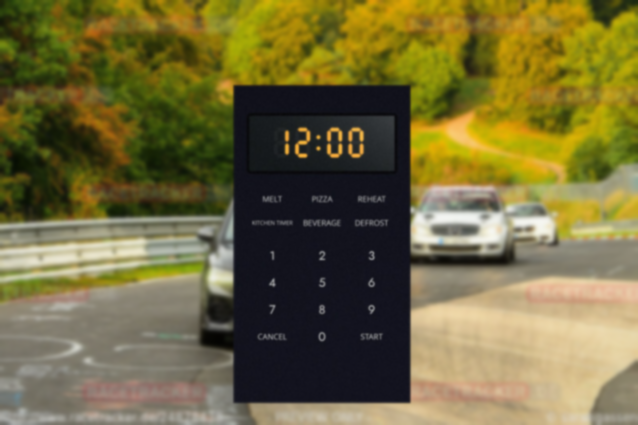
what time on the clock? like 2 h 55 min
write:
12 h 00 min
